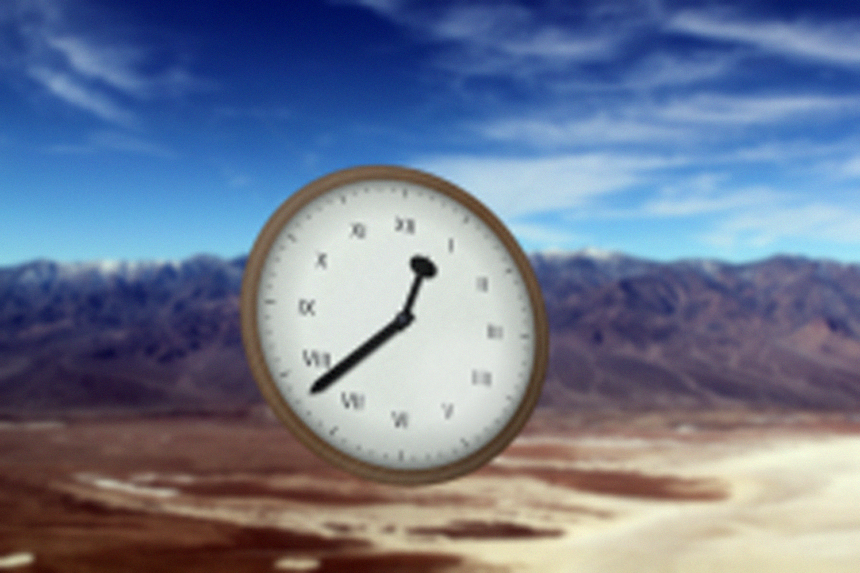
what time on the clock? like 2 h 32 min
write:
12 h 38 min
